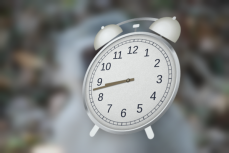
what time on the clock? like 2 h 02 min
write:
8 h 43 min
